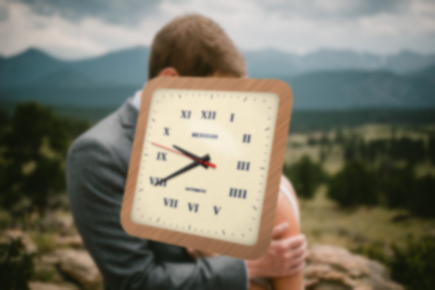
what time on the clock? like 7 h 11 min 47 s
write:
9 h 39 min 47 s
